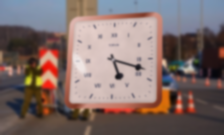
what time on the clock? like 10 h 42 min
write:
5 h 18 min
